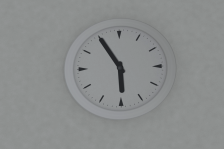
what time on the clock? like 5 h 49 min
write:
5 h 55 min
